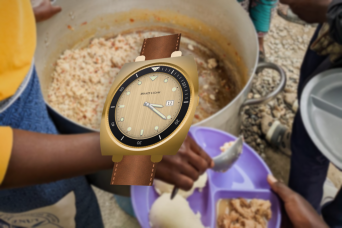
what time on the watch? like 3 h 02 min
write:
3 h 21 min
